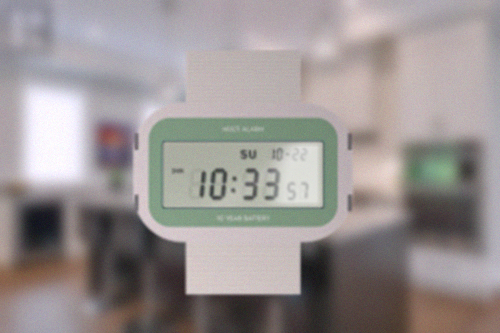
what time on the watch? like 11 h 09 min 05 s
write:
10 h 33 min 57 s
